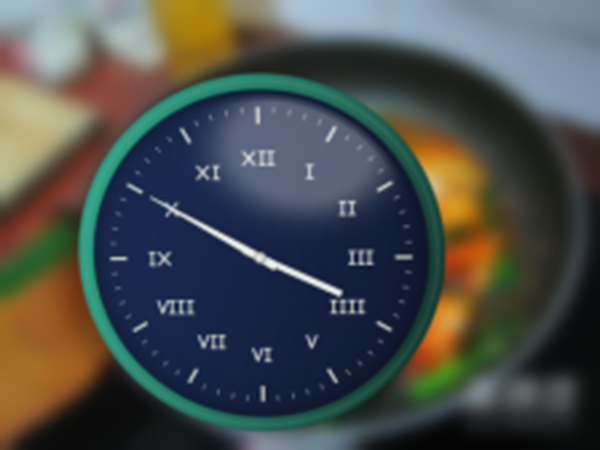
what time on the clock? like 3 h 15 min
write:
3 h 50 min
